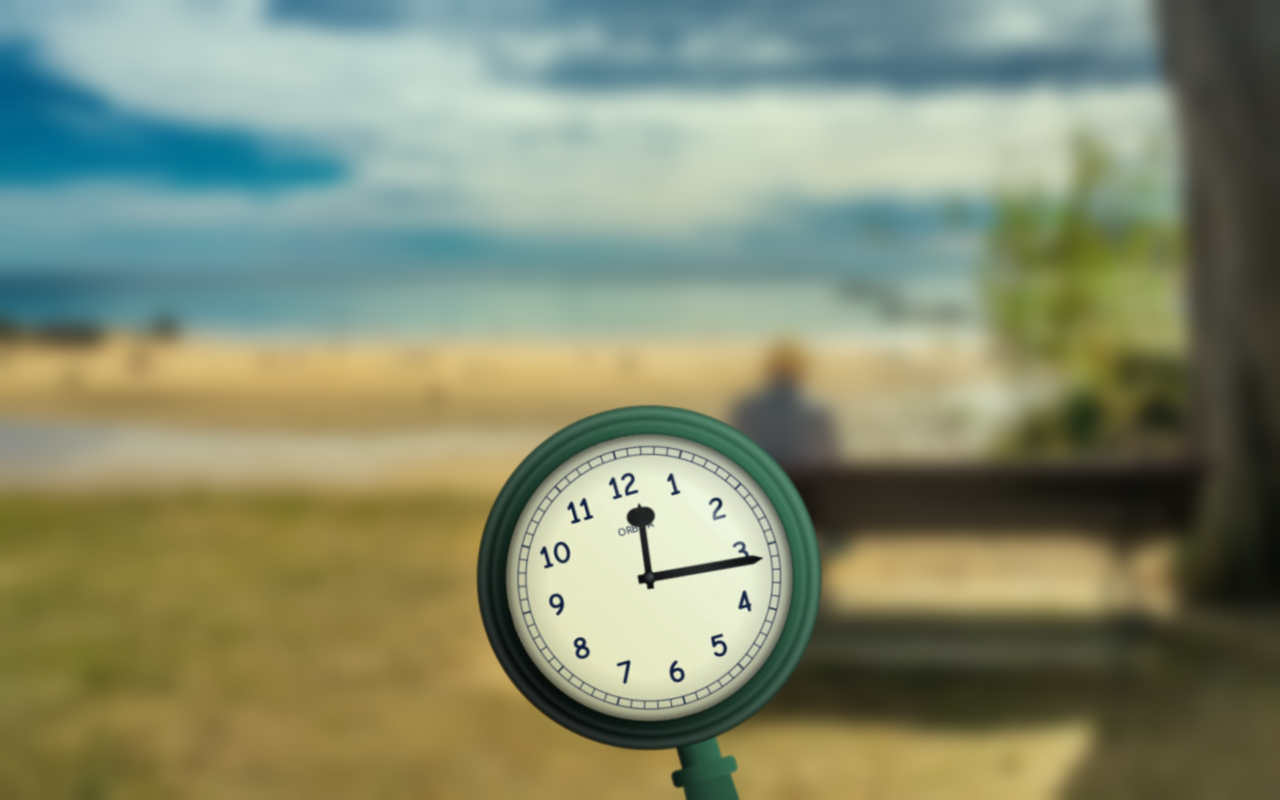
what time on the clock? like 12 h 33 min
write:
12 h 16 min
